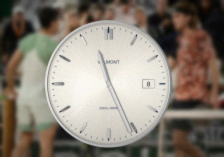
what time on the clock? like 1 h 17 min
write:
11 h 26 min
